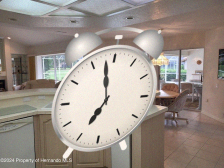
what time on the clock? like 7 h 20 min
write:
6 h 58 min
